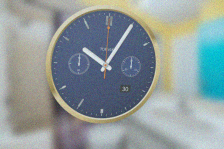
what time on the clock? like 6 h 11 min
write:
10 h 05 min
